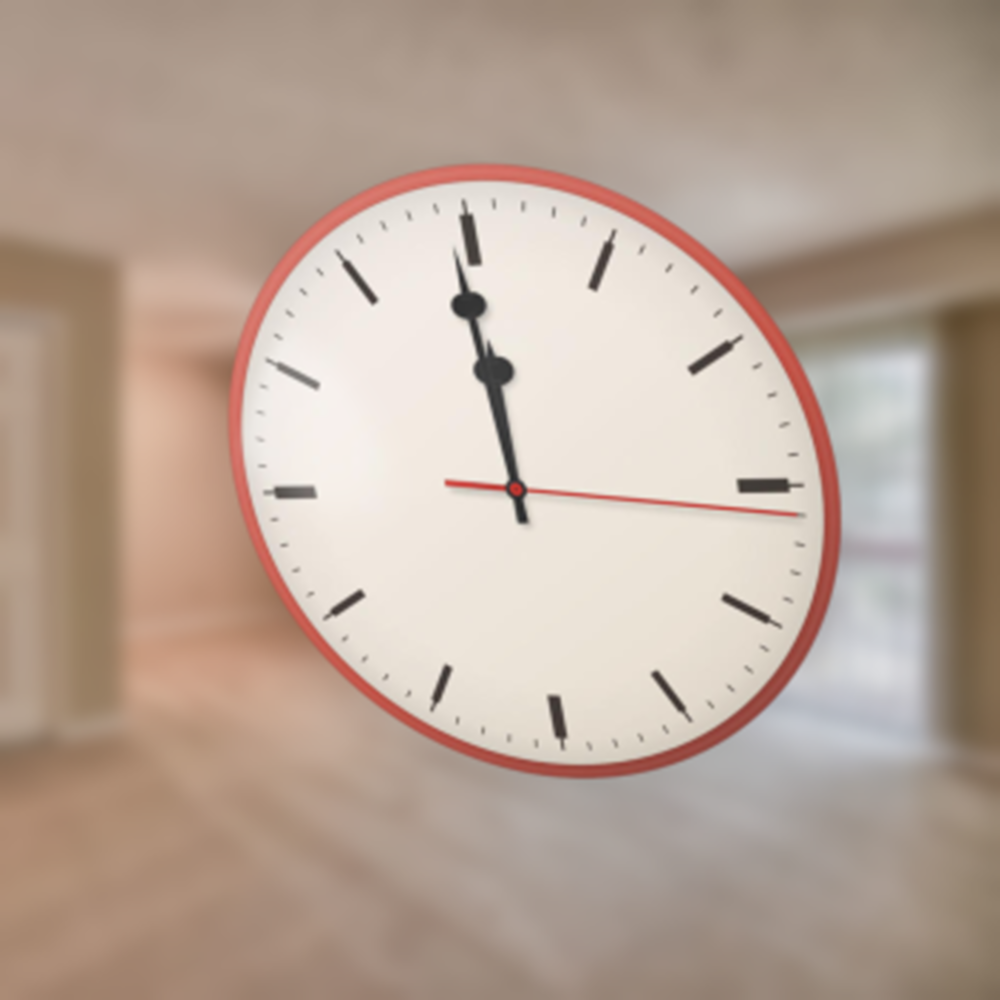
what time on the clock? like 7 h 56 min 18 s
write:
11 h 59 min 16 s
